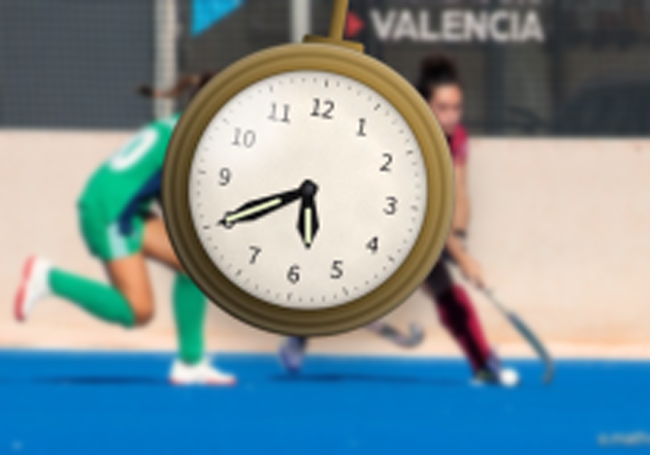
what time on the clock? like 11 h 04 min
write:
5 h 40 min
